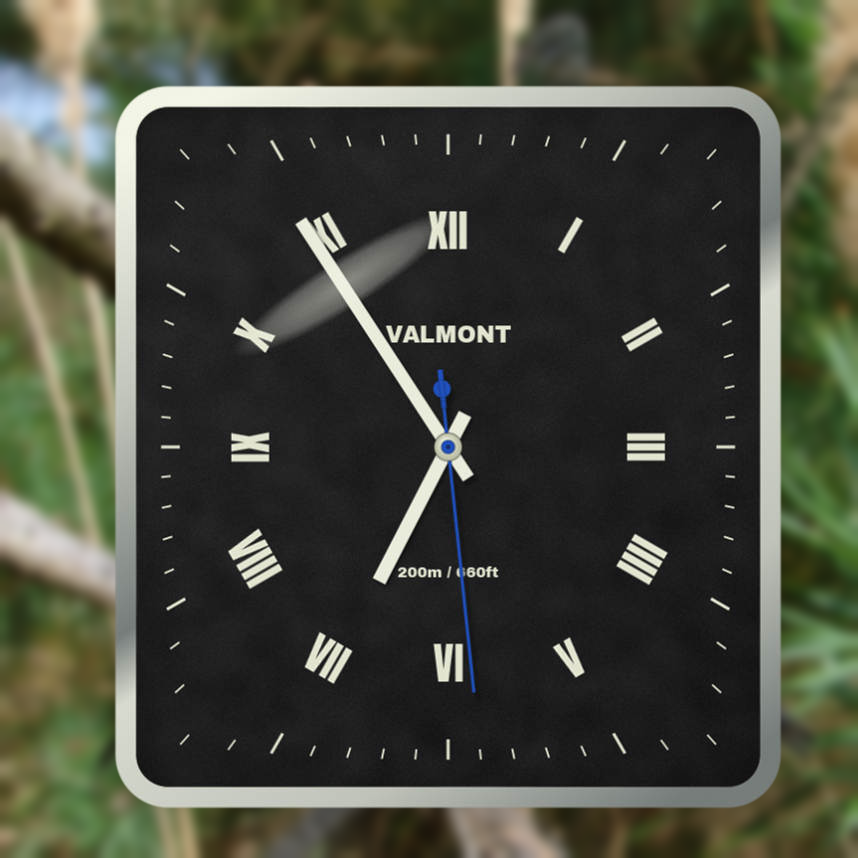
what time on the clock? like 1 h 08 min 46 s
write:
6 h 54 min 29 s
